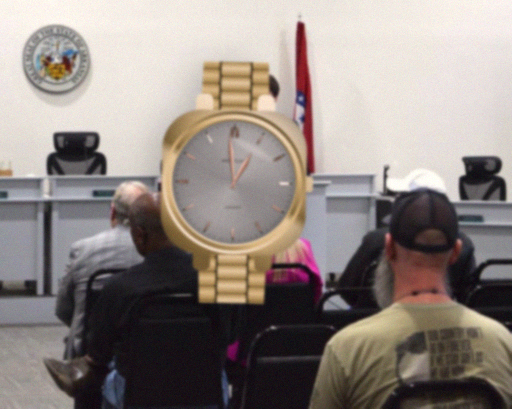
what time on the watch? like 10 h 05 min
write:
12 h 59 min
